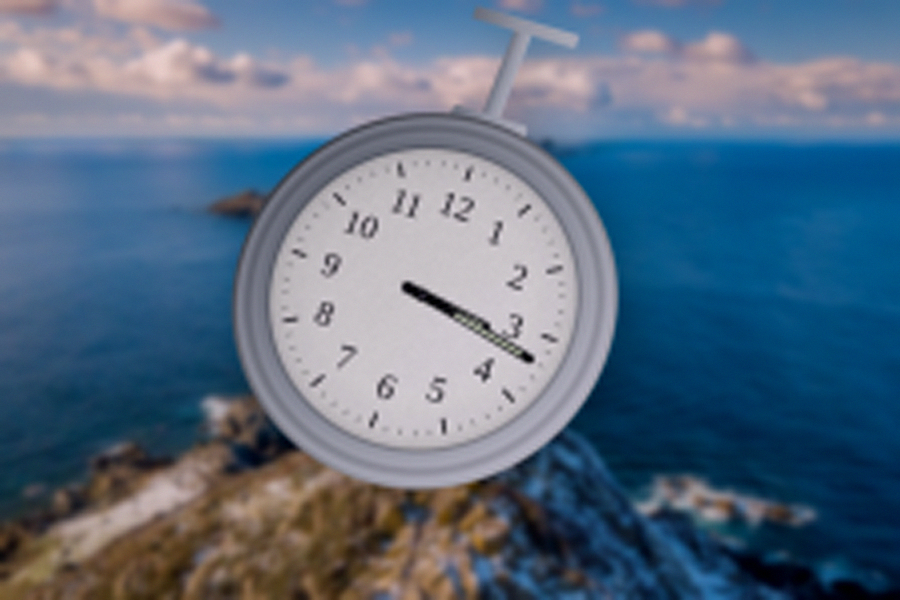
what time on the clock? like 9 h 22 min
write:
3 h 17 min
